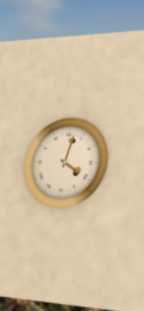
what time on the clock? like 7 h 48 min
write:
4 h 02 min
